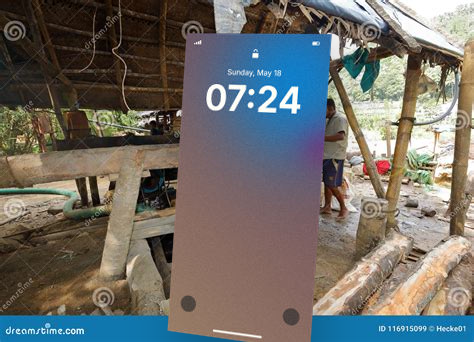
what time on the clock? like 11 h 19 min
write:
7 h 24 min
